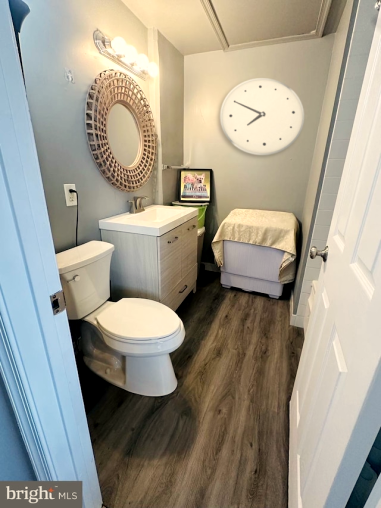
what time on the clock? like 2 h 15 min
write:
7 h 50 min
